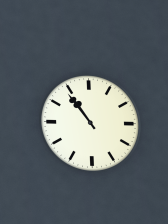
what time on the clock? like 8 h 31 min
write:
10 h 54 min
